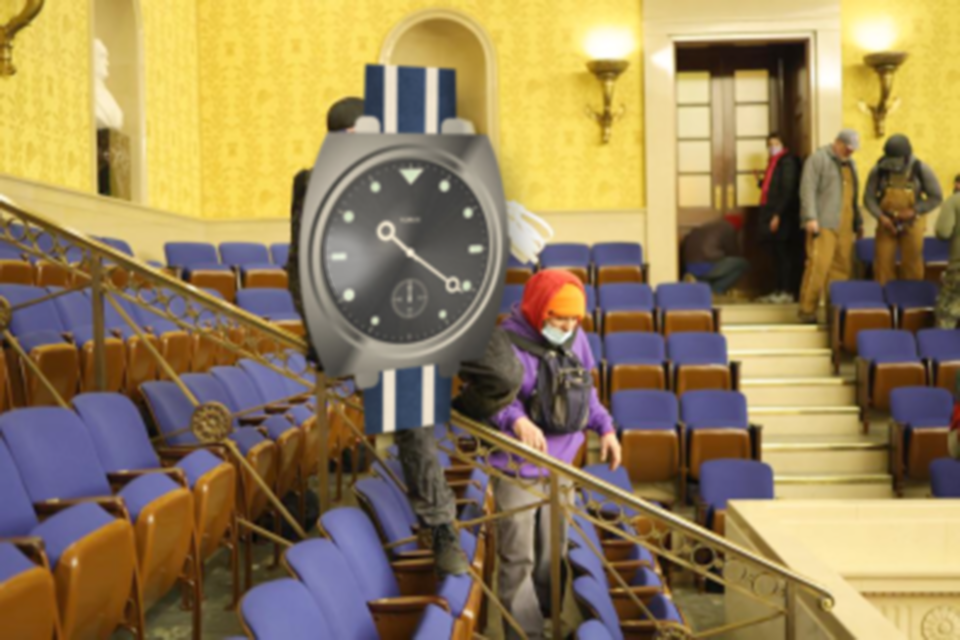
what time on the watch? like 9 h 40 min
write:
10 h 21 min
